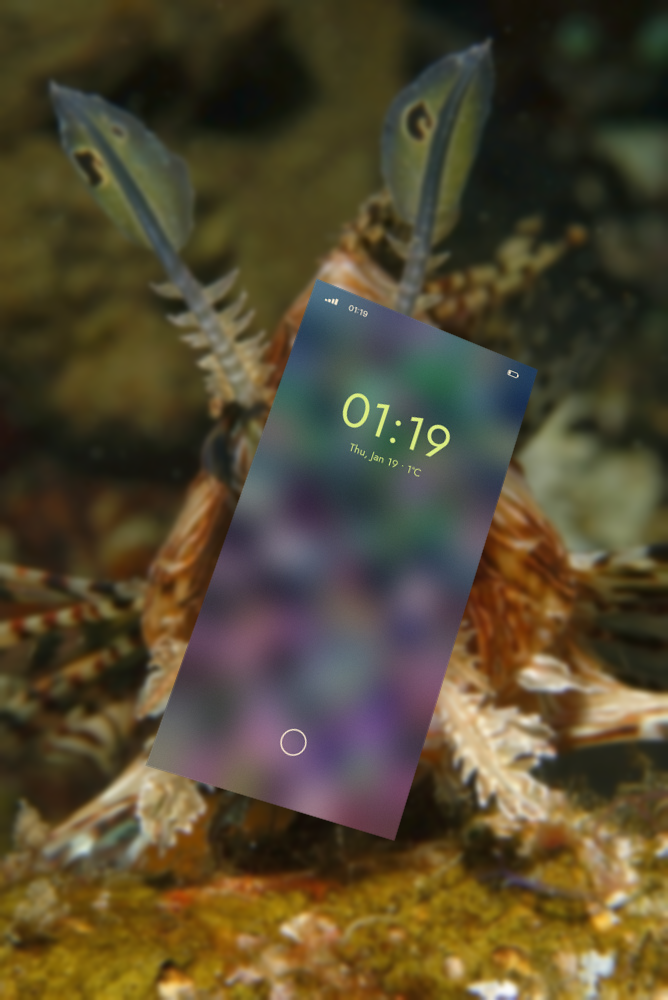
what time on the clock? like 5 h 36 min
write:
1 h 19 min
